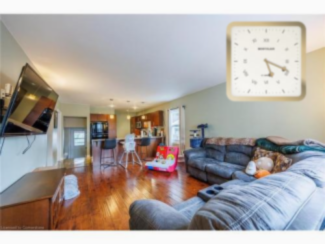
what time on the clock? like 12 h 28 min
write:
5 h 19 min
